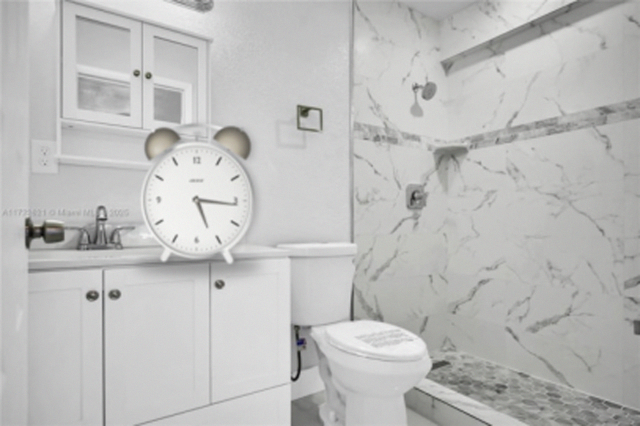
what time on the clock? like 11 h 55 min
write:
5 h 16 min
